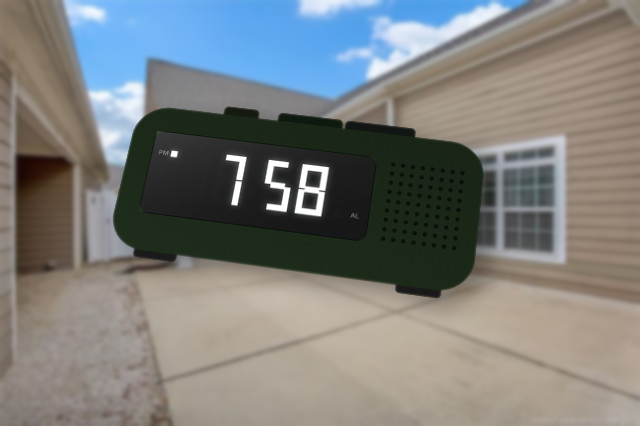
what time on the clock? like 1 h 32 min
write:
7 h 58 min
